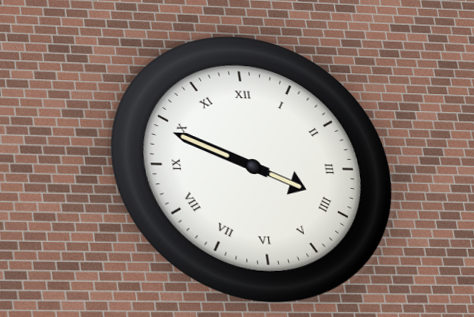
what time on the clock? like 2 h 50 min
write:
3 h 49 min
